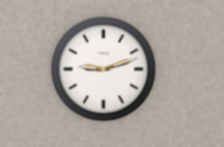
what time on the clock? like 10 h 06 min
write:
9 h 12 min
